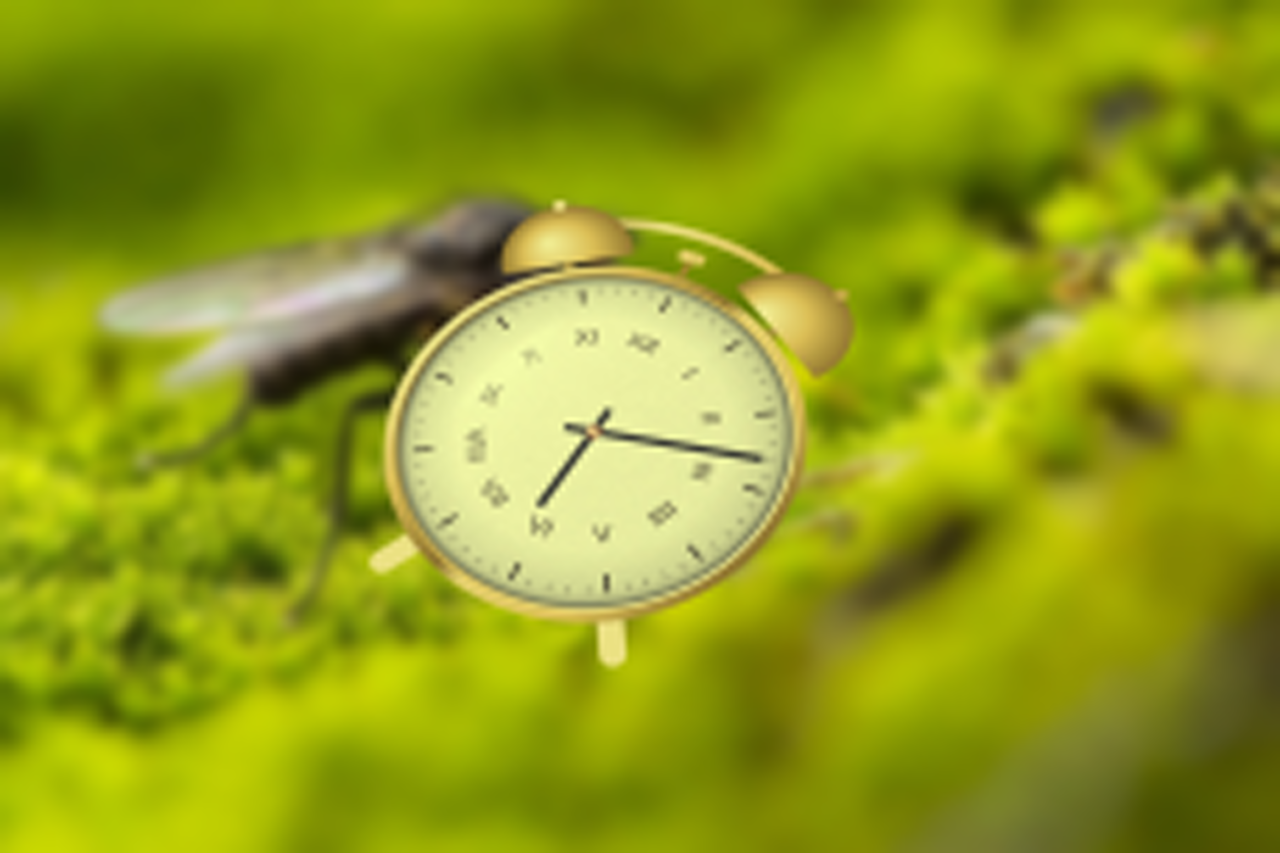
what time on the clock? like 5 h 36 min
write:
6 h 13 min
